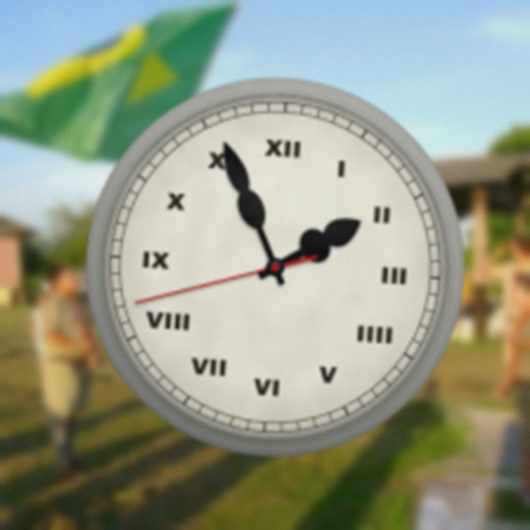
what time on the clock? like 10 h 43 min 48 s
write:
1 h 55 min 42 s
